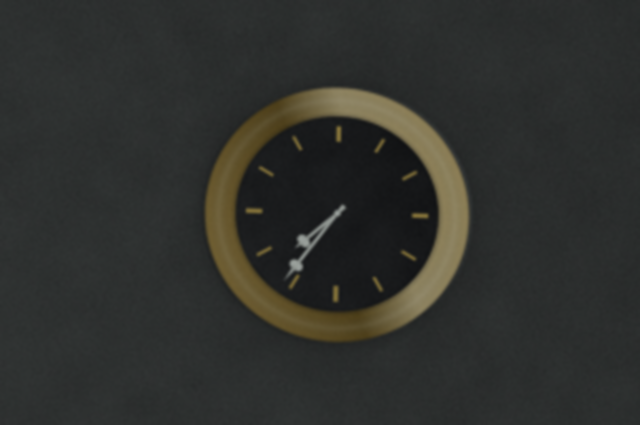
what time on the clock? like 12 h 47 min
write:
7 h 36 min
